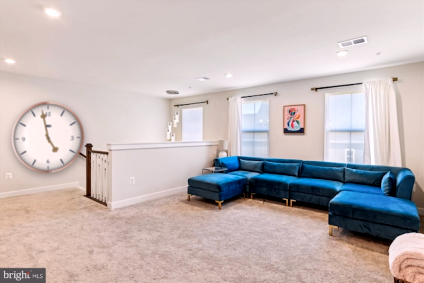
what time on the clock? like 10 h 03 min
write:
4 h 58 min
